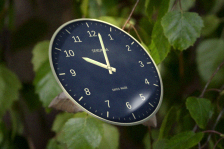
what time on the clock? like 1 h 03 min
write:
10 h 02 min
